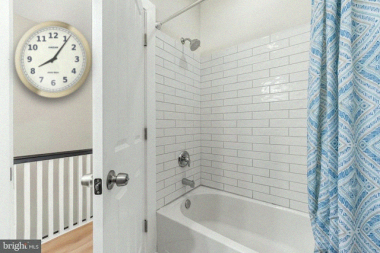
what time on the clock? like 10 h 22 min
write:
8 h 06 min
